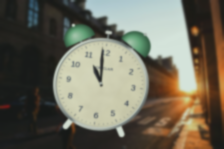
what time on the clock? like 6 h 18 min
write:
10 h 59 min
